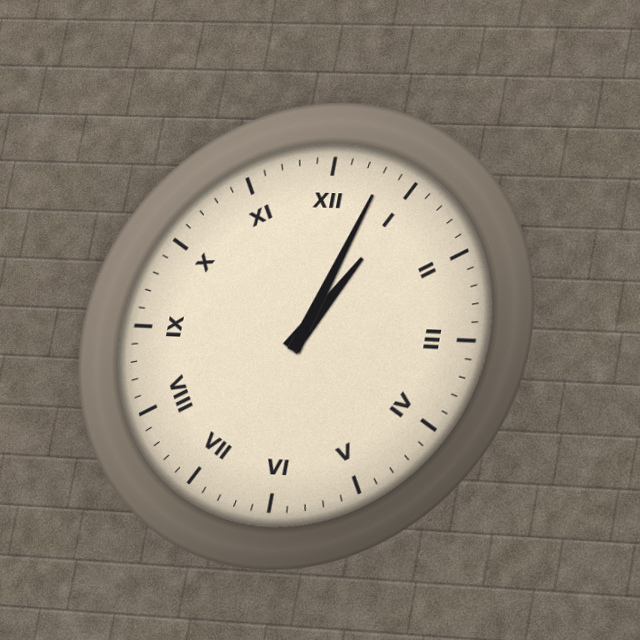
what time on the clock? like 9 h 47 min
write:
1 h 03 min
